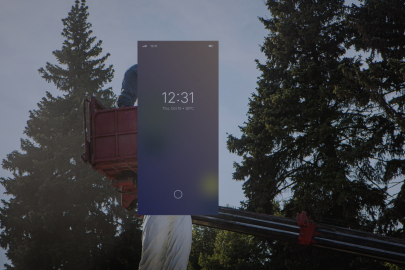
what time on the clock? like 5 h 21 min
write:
12 h 31 min
